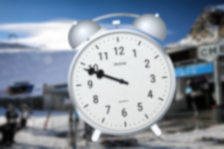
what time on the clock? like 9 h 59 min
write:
9 h 49 min
